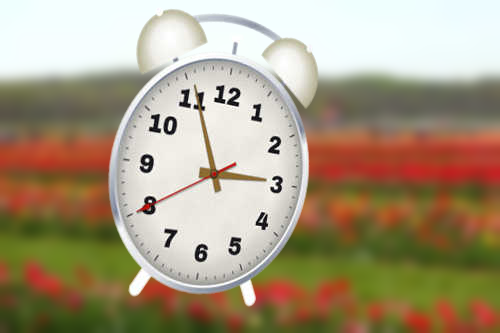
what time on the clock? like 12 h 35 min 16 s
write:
2 h 55 min 40 s
